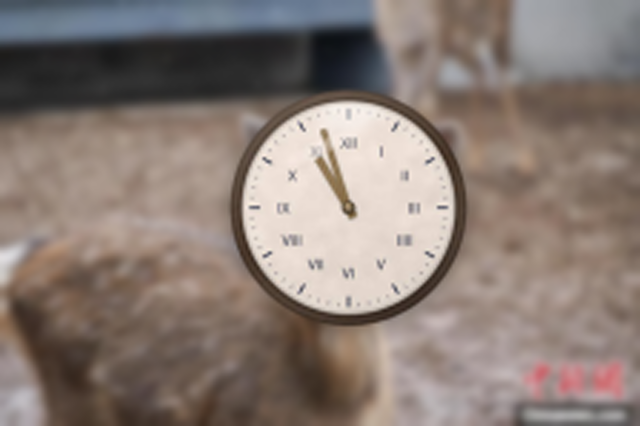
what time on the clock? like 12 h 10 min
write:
10 h 57 min
